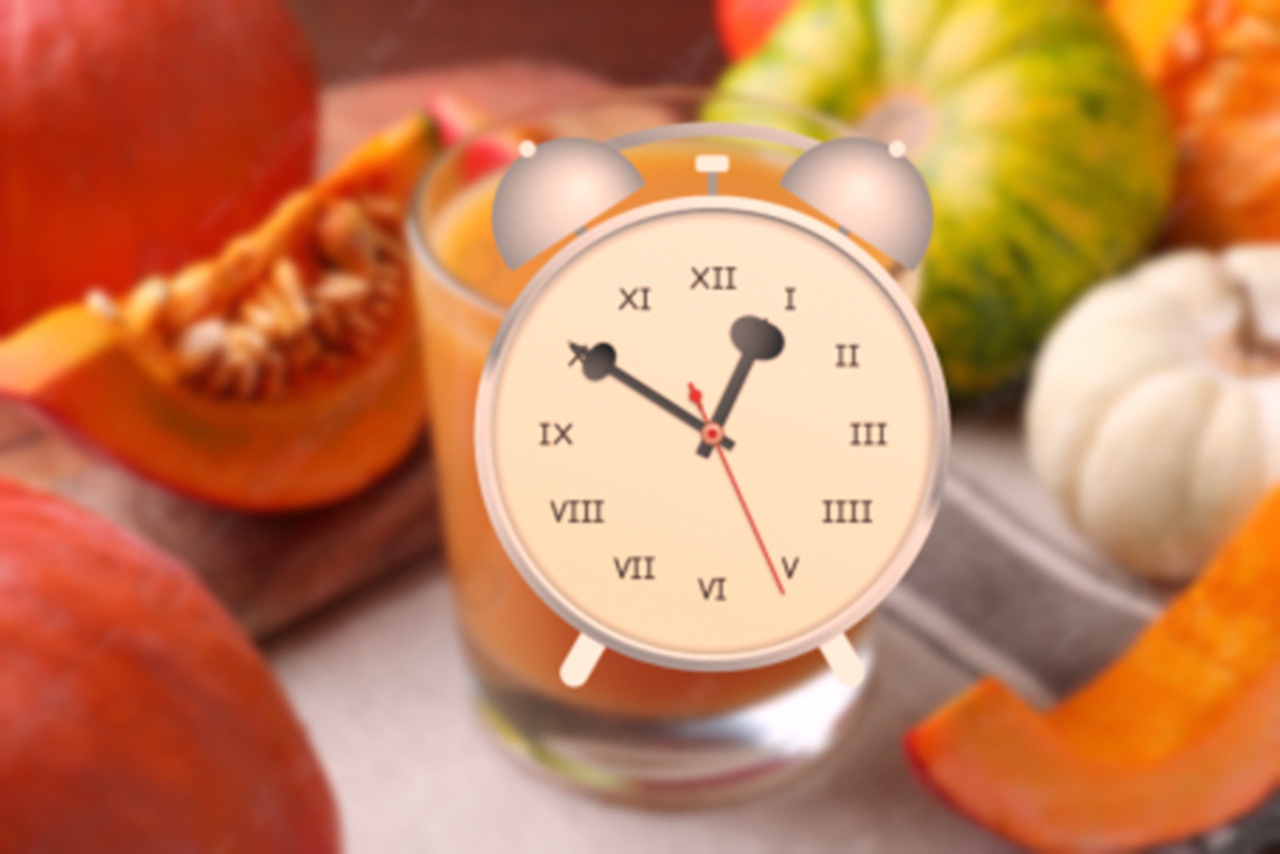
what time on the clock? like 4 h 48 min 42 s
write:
12 h 50 min 26 s
